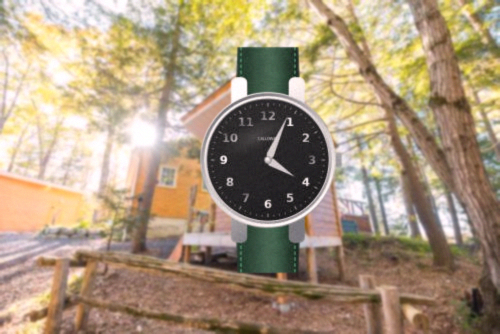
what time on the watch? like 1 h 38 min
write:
4 h 04 min
